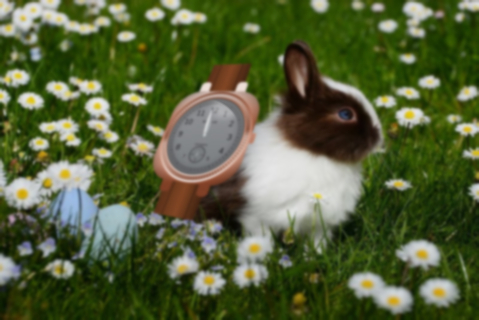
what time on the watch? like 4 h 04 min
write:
11 h 59 min
